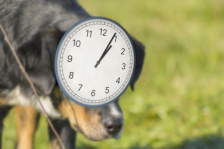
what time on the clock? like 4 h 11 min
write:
1 h 04 min
